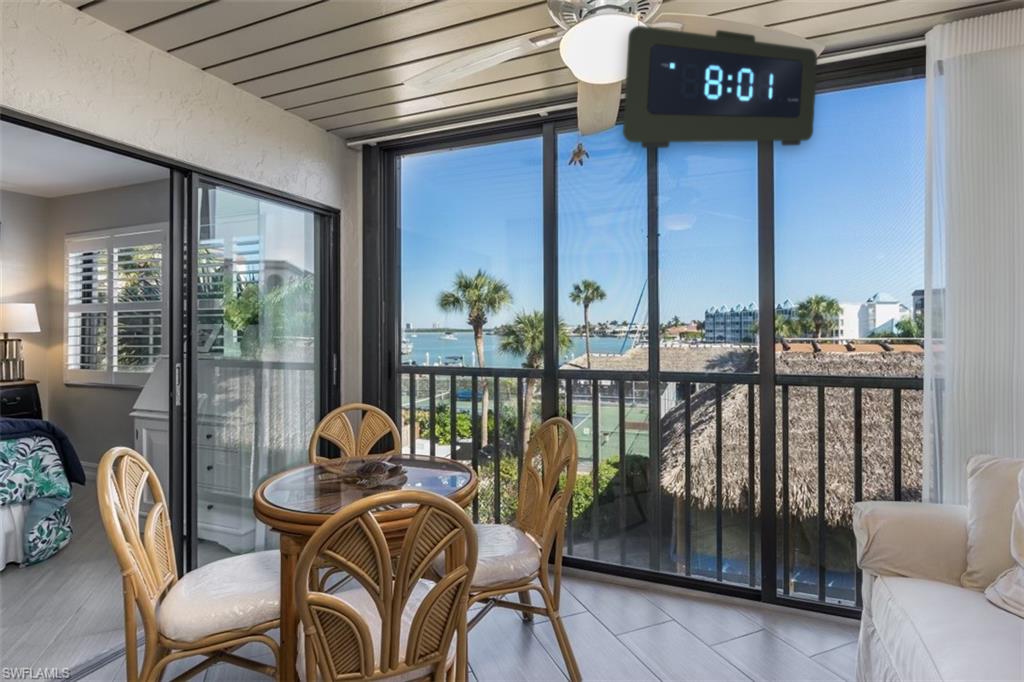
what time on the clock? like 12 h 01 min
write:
8 h 01 min
